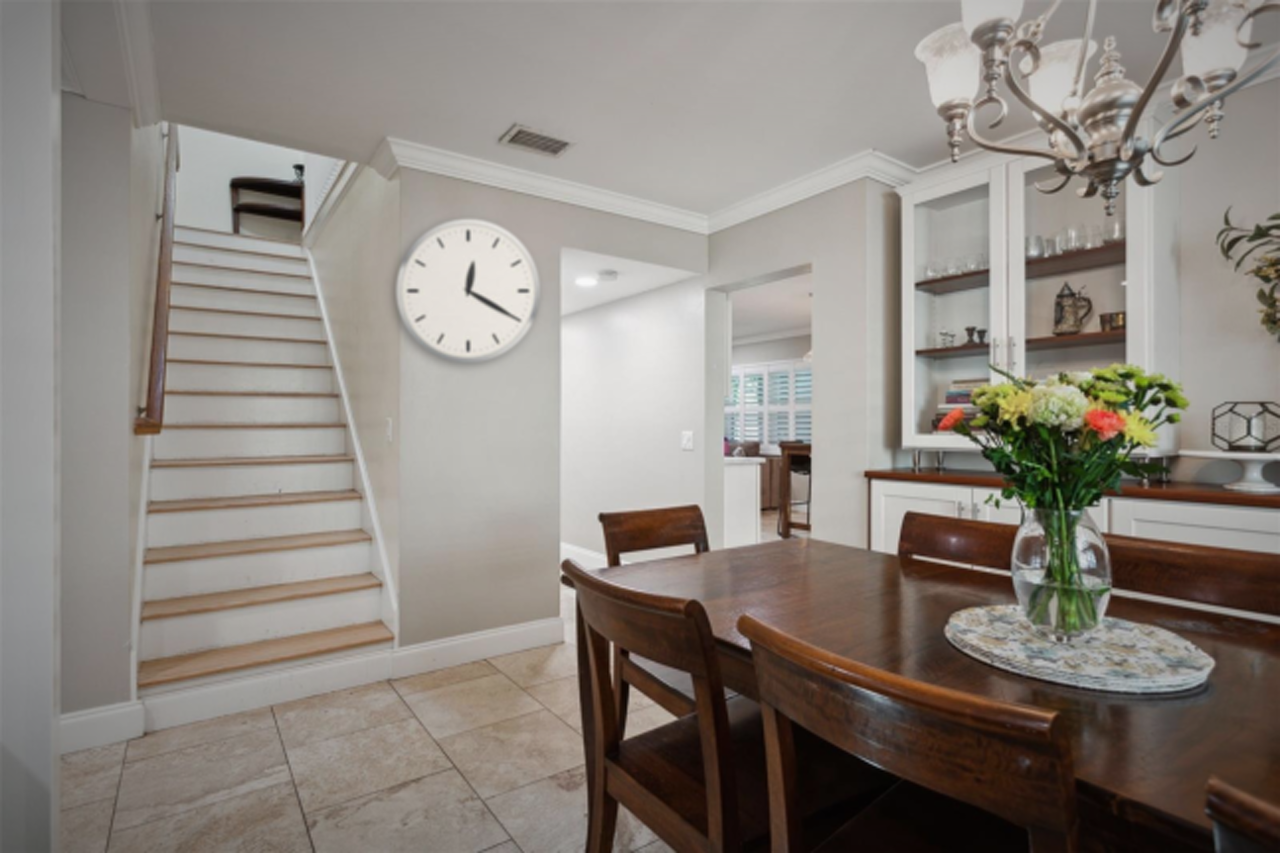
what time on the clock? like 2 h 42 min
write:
12 h 20 min
